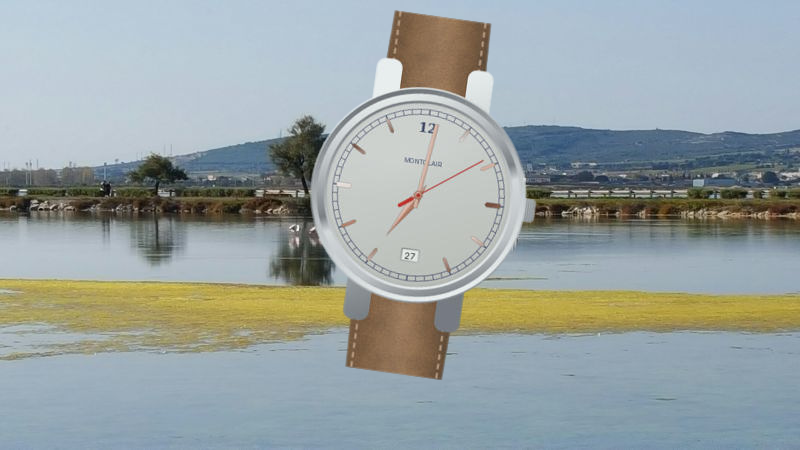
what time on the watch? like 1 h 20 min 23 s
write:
7 h 01 min 09 s
